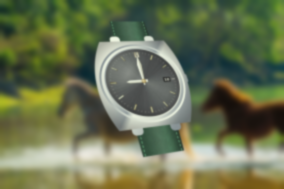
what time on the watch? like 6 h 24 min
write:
9 h 00 min
